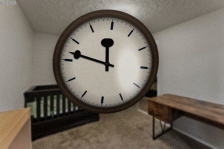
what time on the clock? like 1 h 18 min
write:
11 h 47 min
